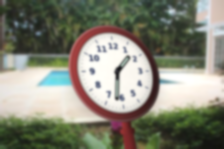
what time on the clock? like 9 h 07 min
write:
1 h 32 min
